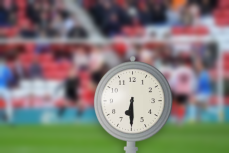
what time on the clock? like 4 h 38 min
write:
6 h 30 min
